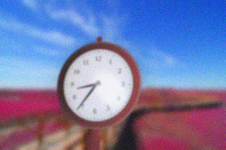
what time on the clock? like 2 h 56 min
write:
8 h 36 min
